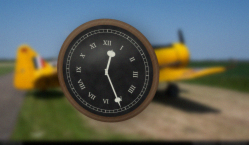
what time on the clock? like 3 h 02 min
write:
12 h 26 min
